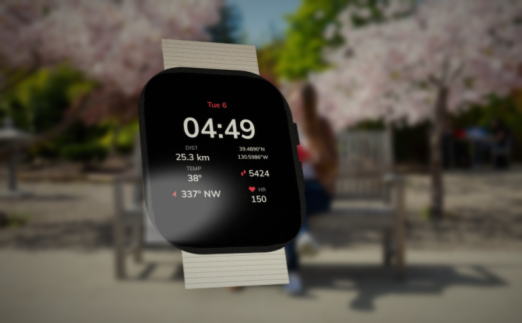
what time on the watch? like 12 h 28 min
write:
4 h 49 min
